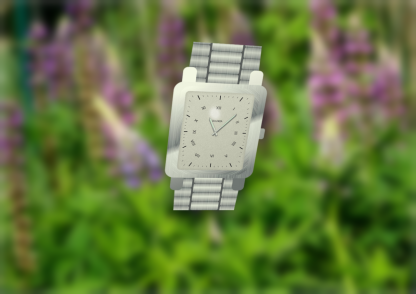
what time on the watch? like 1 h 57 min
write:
11 h 07 min
